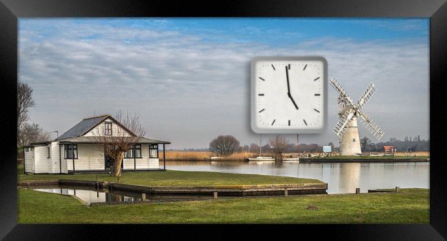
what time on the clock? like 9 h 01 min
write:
4 h 59 min
